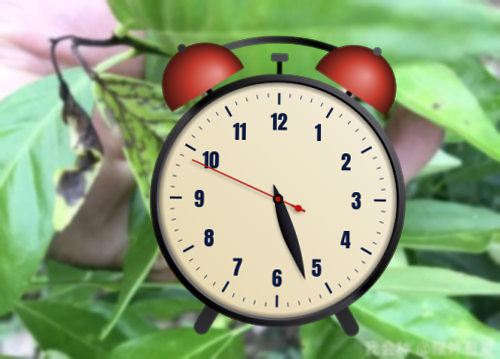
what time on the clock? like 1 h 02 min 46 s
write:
5 h 26 min 49 s
